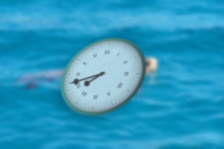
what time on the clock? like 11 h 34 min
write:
7 h 42 min
